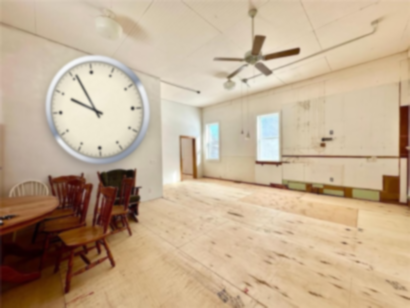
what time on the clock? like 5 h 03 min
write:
9 h 56 min
